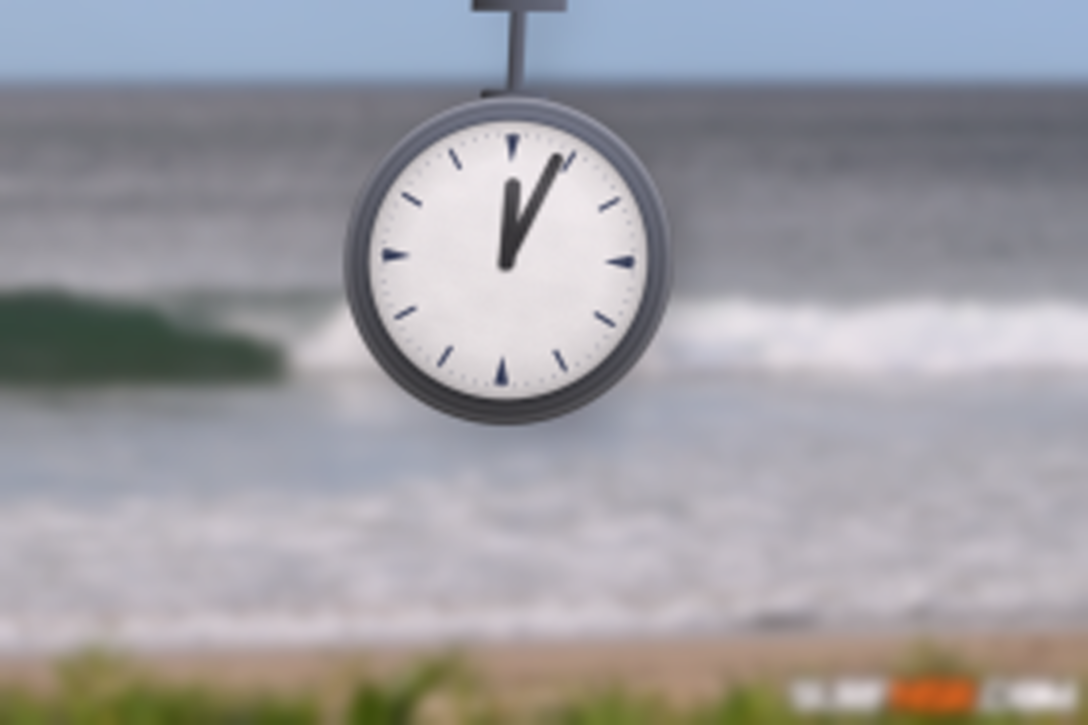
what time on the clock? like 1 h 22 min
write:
12 h 04 min
